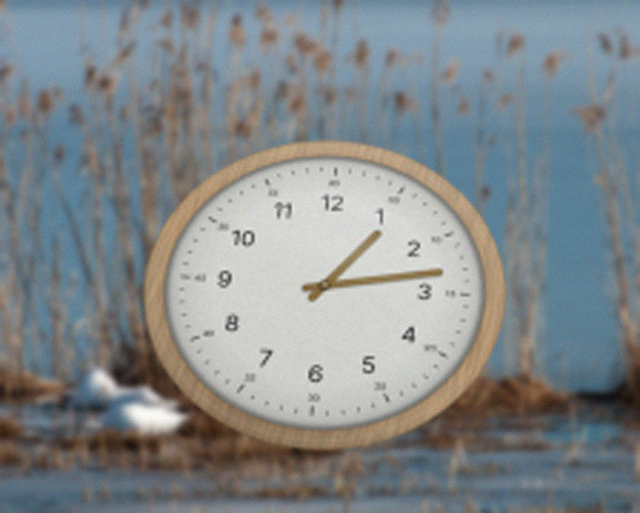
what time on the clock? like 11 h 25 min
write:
1 h 13 min
